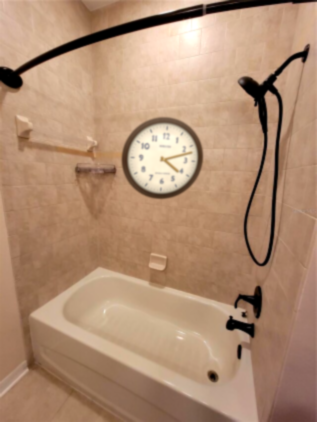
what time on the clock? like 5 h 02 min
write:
4 h 12 min
